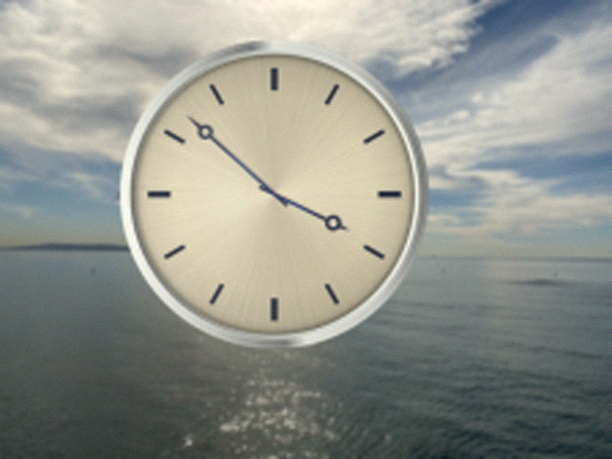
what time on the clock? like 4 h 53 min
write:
3 h 52 min
